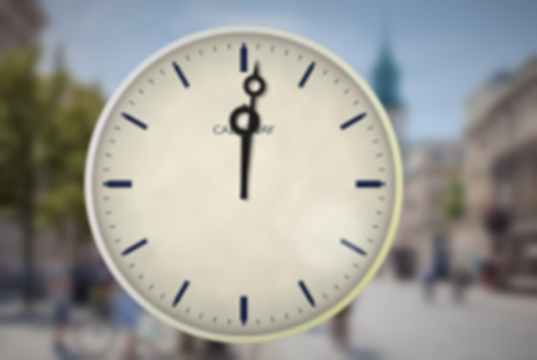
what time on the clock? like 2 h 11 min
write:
12 h 01 min
